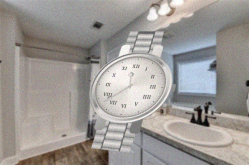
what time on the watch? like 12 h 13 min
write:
11 h 38 min
